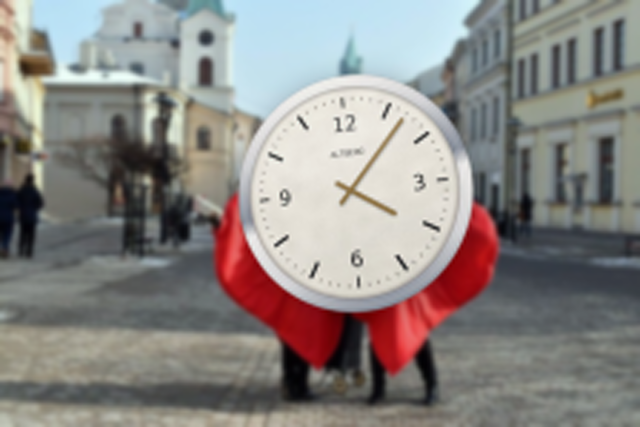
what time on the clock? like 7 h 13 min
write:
4 h 07 min
